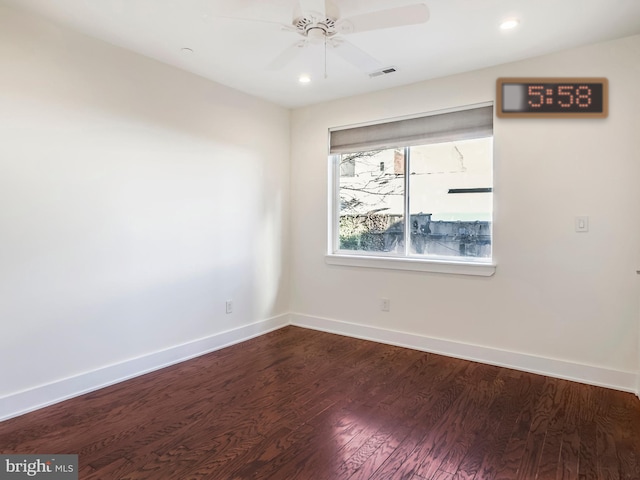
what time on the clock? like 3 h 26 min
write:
5 h 58 min
